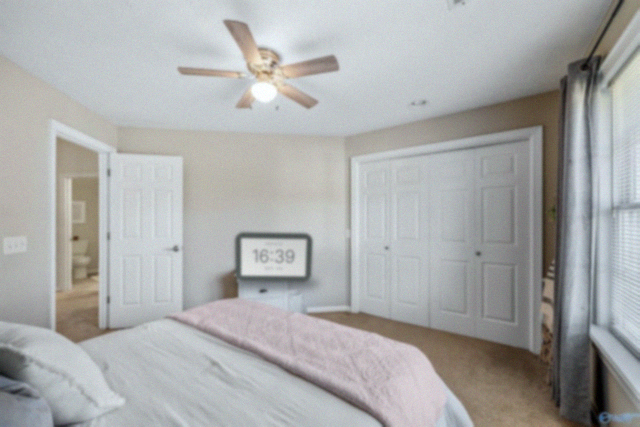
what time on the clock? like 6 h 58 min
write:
16 h 39 min
